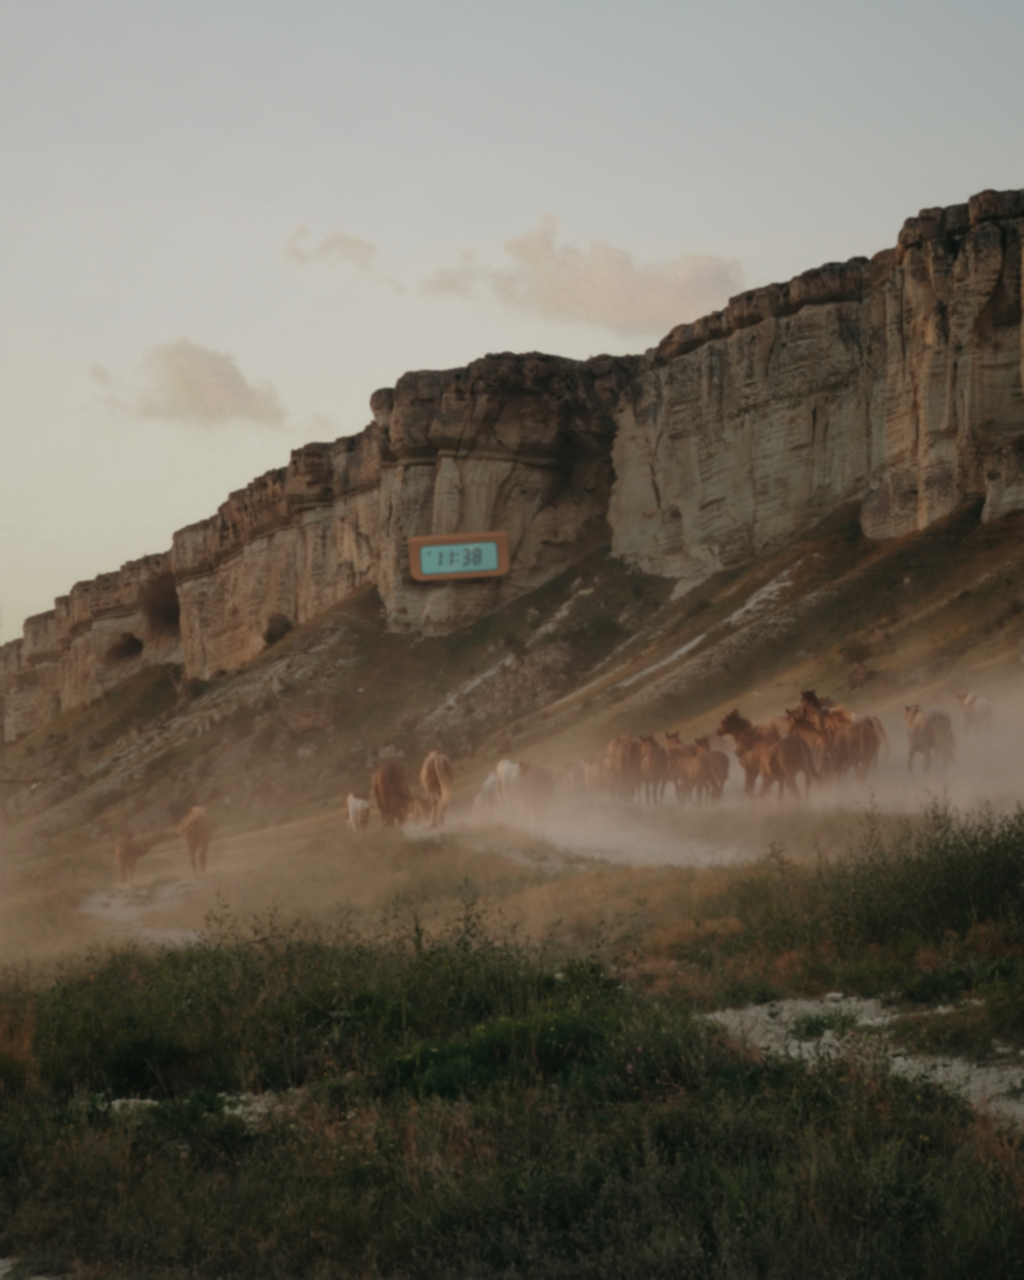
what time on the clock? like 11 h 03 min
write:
11 h 38 min
